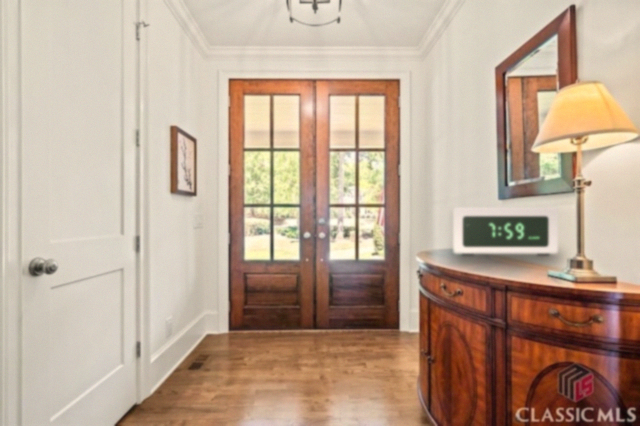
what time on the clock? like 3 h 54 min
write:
7 h 59 min
